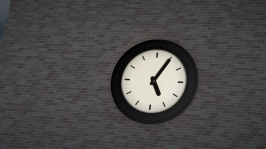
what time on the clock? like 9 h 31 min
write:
5 h 05 min
